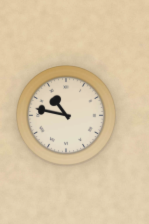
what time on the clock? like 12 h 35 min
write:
10 h 47 min
